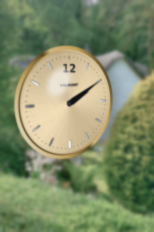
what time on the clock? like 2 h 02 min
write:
2 h 10 min
